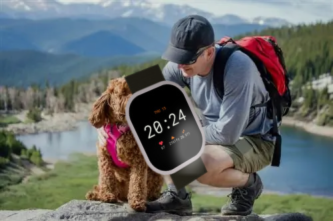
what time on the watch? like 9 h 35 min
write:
20 h 24 min
